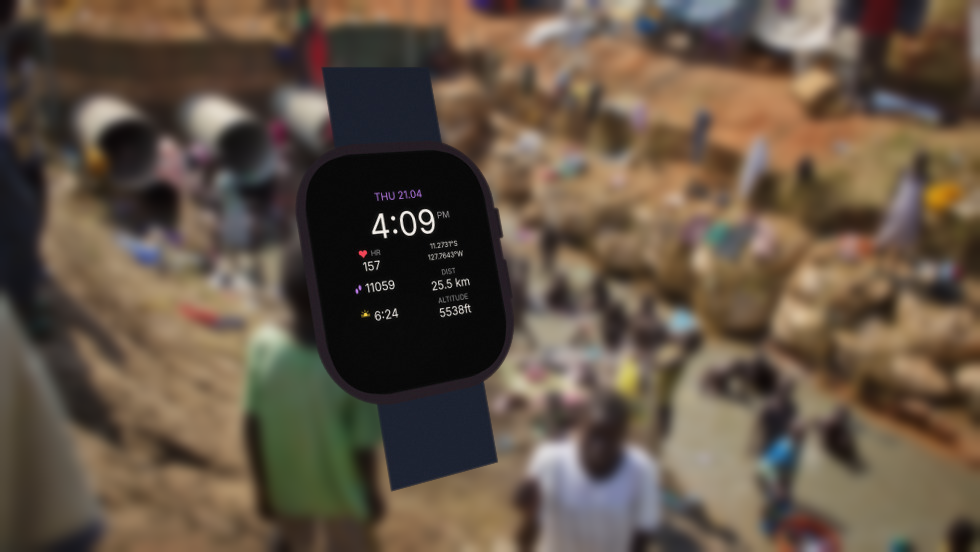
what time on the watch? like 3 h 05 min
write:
4 h 09 min
